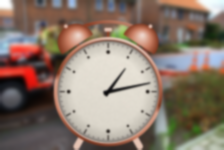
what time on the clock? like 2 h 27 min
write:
1 h 13 min
